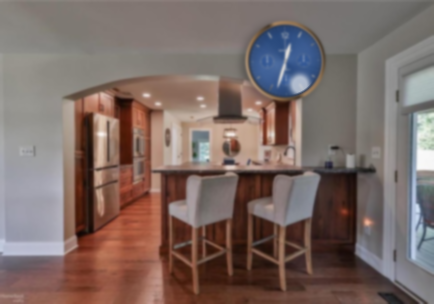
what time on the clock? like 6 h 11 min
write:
12 h 33 min
